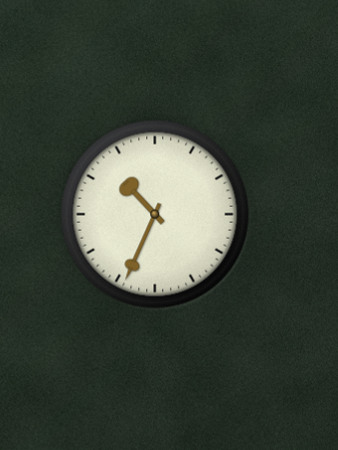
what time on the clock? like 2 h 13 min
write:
10 h 34 min
